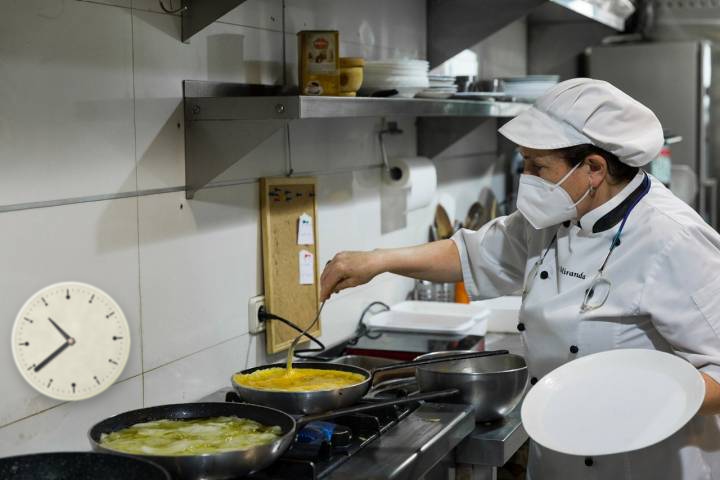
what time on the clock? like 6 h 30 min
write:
10 h 39 min
